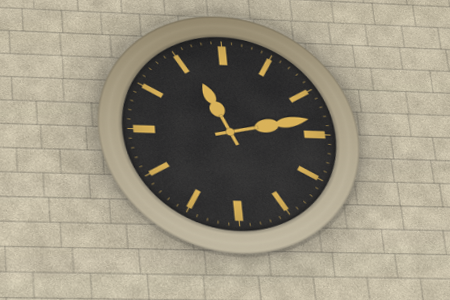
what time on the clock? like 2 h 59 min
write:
11 h 13 min
